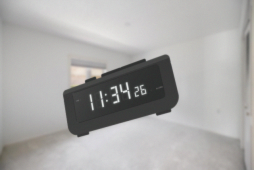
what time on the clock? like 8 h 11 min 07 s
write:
11 h 34 min 26 s
